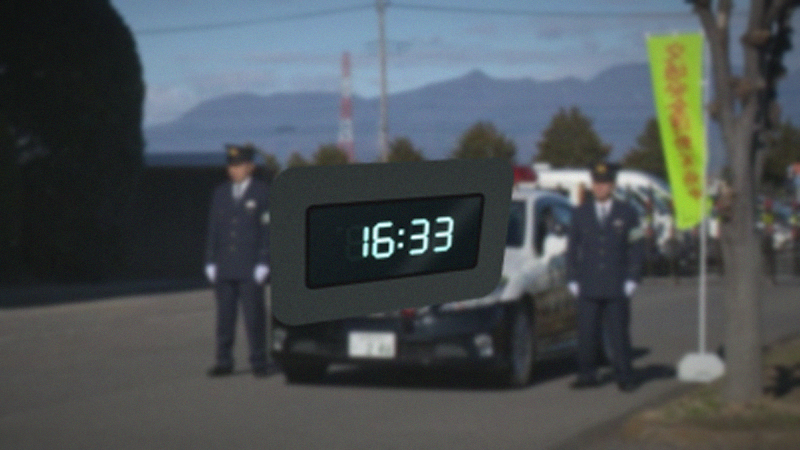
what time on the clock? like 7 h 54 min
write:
16 h 33 min
